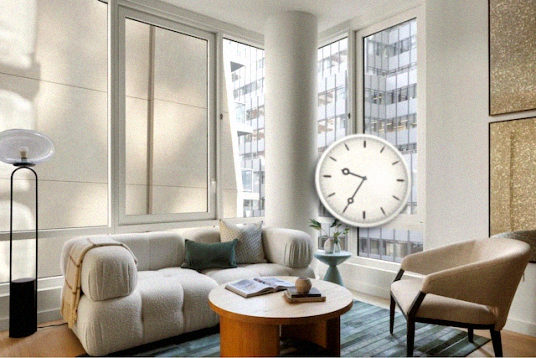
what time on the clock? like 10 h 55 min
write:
9 h 35 min
